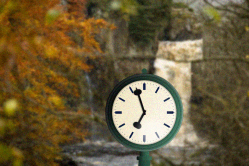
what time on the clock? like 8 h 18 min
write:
6 h 57 min
